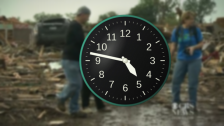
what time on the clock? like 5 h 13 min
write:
4 h 47 min
